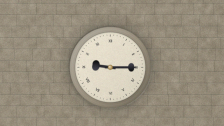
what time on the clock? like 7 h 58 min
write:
9 h 15 min
